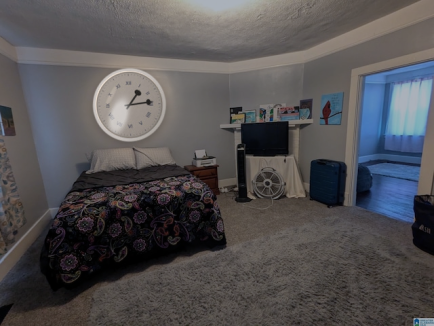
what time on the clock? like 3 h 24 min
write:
1 h 14 min
